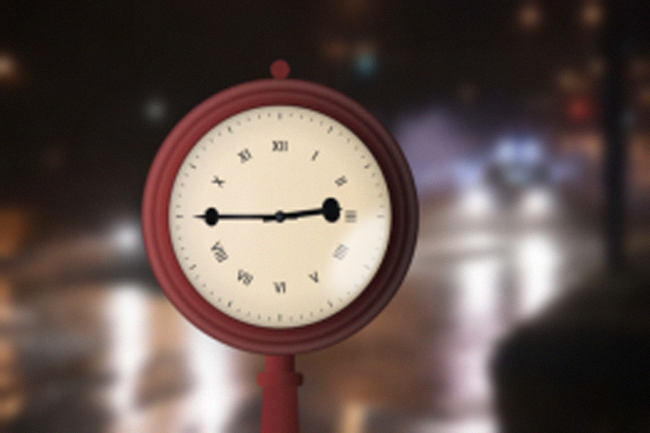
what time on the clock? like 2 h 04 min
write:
2 h 45 min
